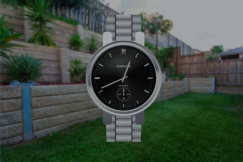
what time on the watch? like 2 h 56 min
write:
12 h 41 min
